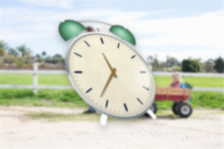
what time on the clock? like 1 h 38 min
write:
11 h 37 min
